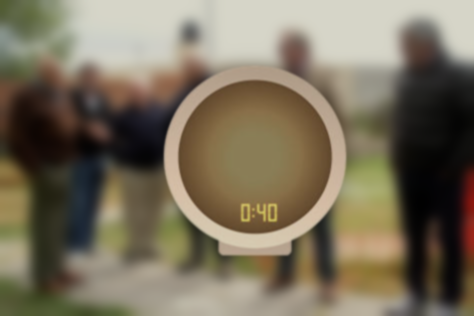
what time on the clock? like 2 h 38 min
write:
0 h 40 min
